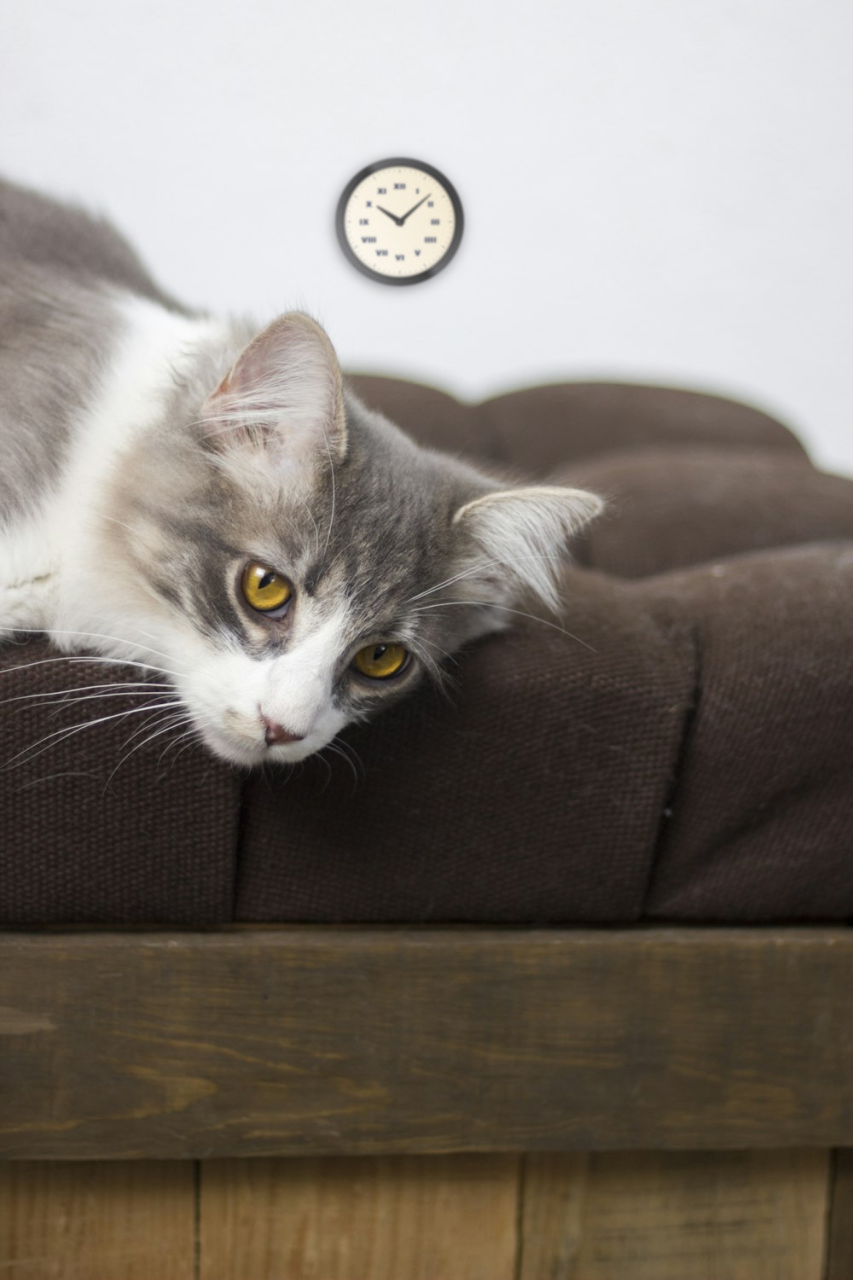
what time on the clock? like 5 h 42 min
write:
10 h 08 min
